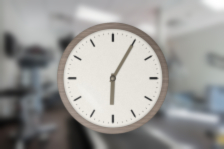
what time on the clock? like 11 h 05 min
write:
6 h 05 min
